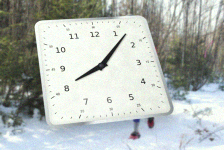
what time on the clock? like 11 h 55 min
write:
8 h 07 min
